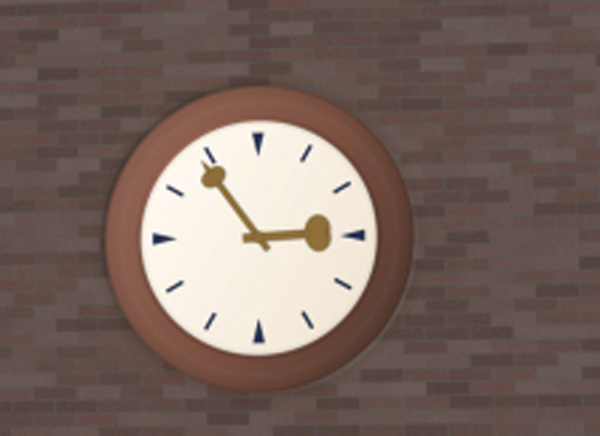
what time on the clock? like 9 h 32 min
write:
2 h 54 min
